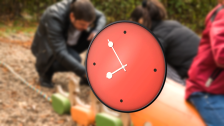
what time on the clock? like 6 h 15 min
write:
7 h 54 min
